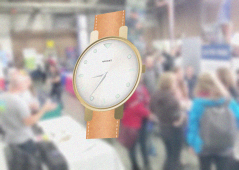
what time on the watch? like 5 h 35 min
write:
8 h 36 min
